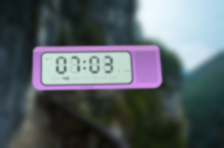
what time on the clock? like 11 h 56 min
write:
7 h 03 min
